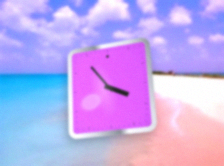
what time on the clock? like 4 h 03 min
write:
3 h 54 min
